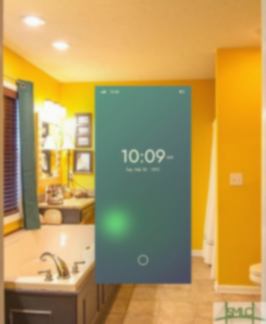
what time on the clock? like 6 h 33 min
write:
10 h 09 min
